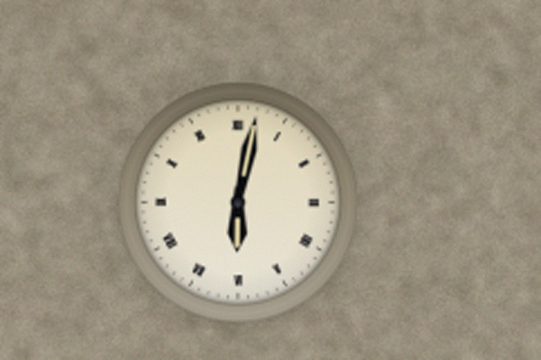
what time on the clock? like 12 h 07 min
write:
6 h 02 min
